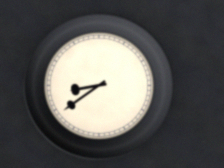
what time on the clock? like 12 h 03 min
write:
8 h 39 min
